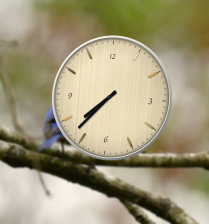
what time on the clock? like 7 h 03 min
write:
7 h 37 min
